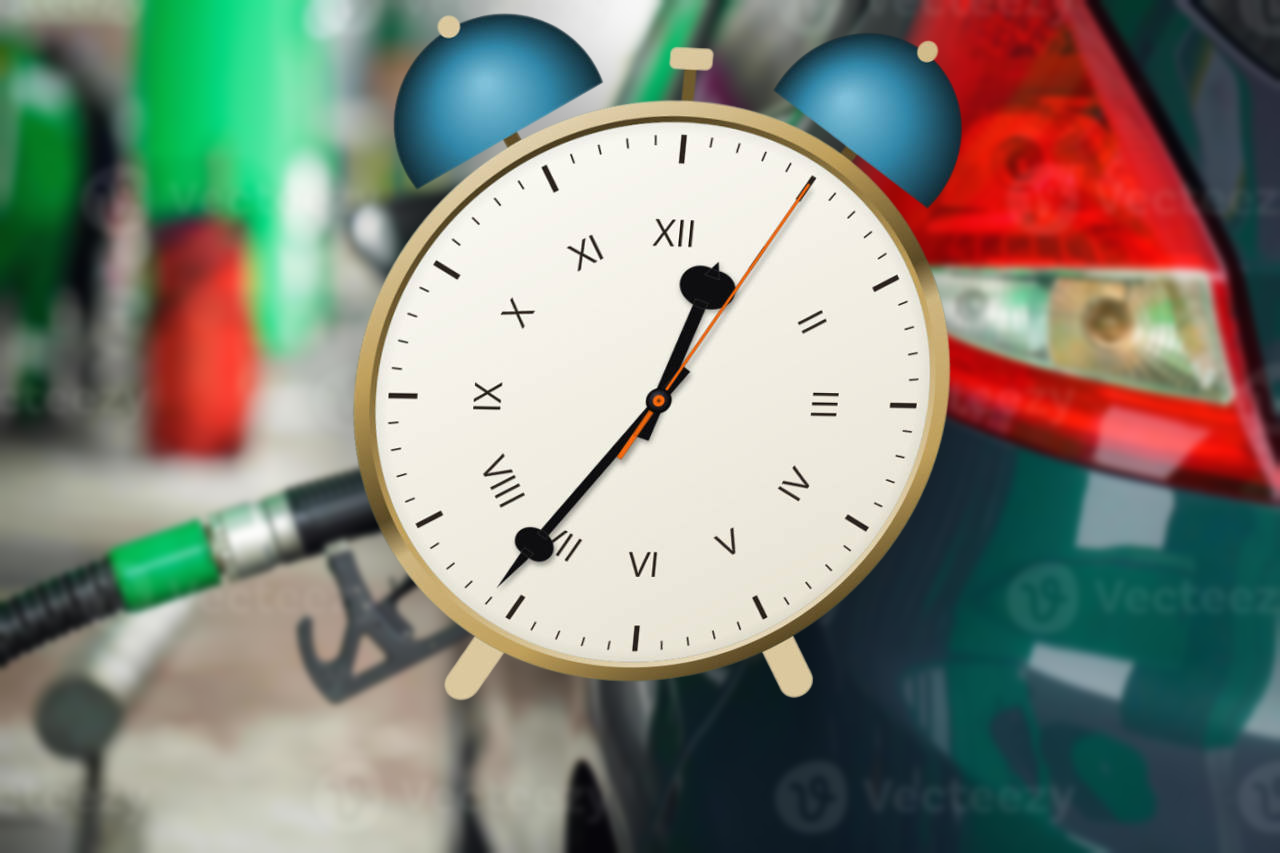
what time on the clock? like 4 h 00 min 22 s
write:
12 h 36 min 05 s
